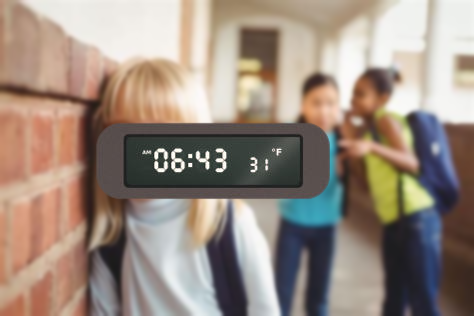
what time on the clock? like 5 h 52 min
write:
6 h 43 min
